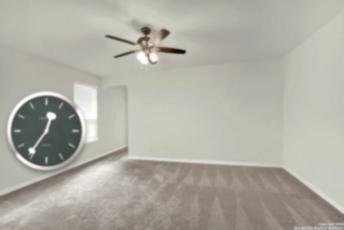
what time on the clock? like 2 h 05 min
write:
12 h 36 min
